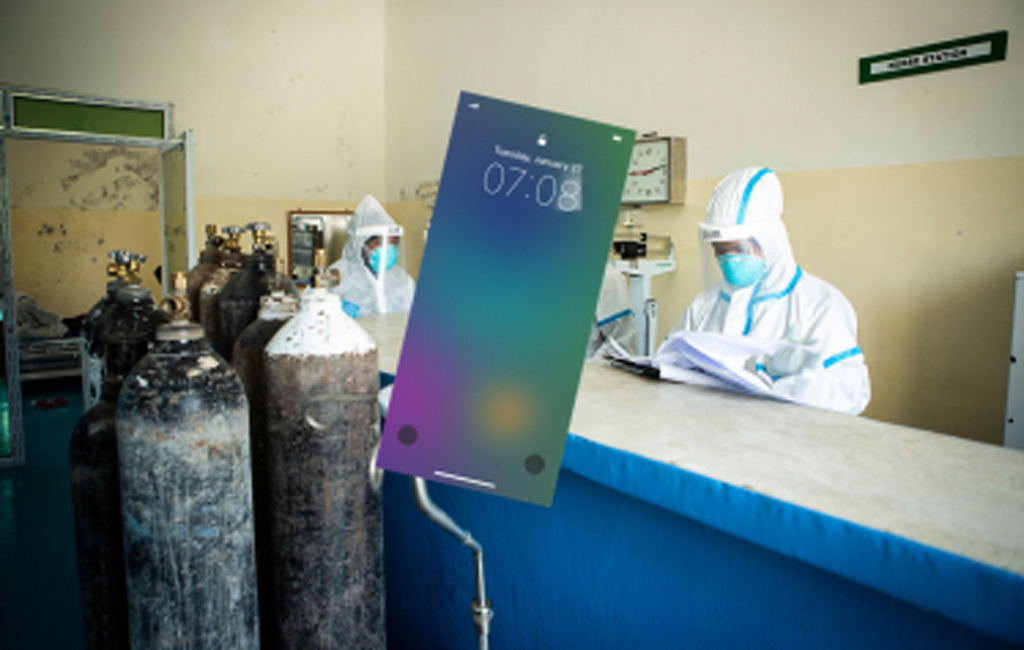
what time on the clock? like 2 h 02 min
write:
7 h 08 min
